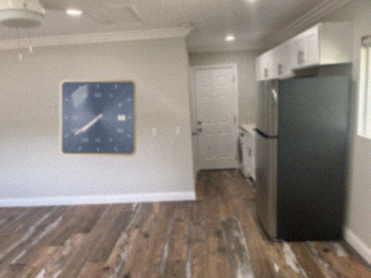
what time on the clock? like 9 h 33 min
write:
7 h 39 min
